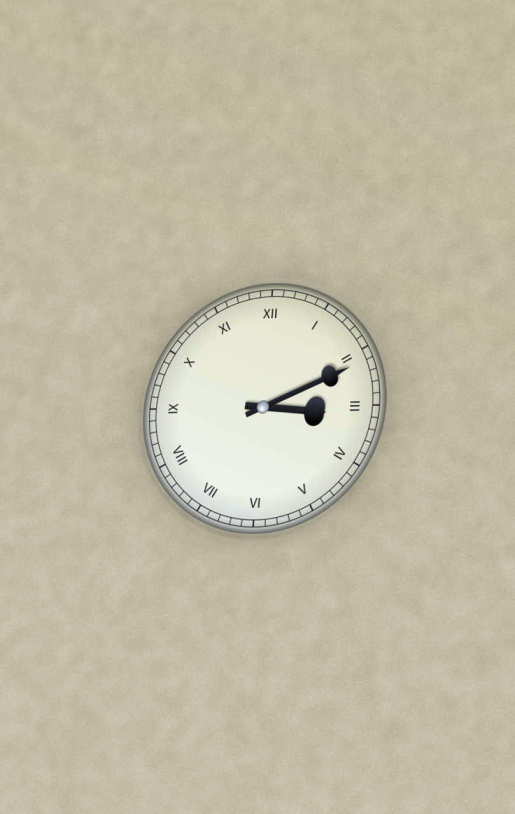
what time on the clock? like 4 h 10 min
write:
3 h 11 min
